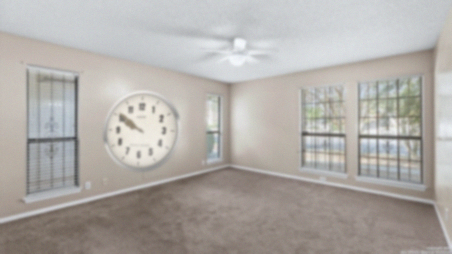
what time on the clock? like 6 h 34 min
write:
9 h 51 min
